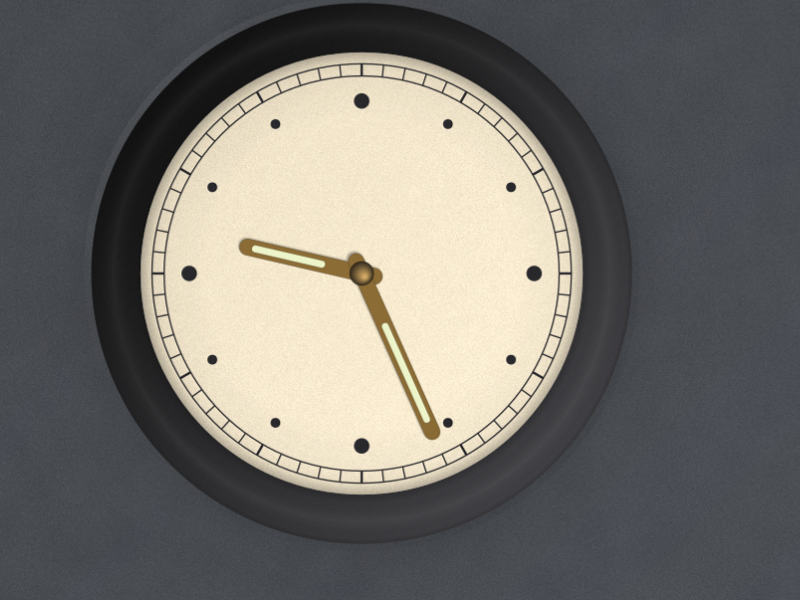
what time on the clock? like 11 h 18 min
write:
9 h 26 min
